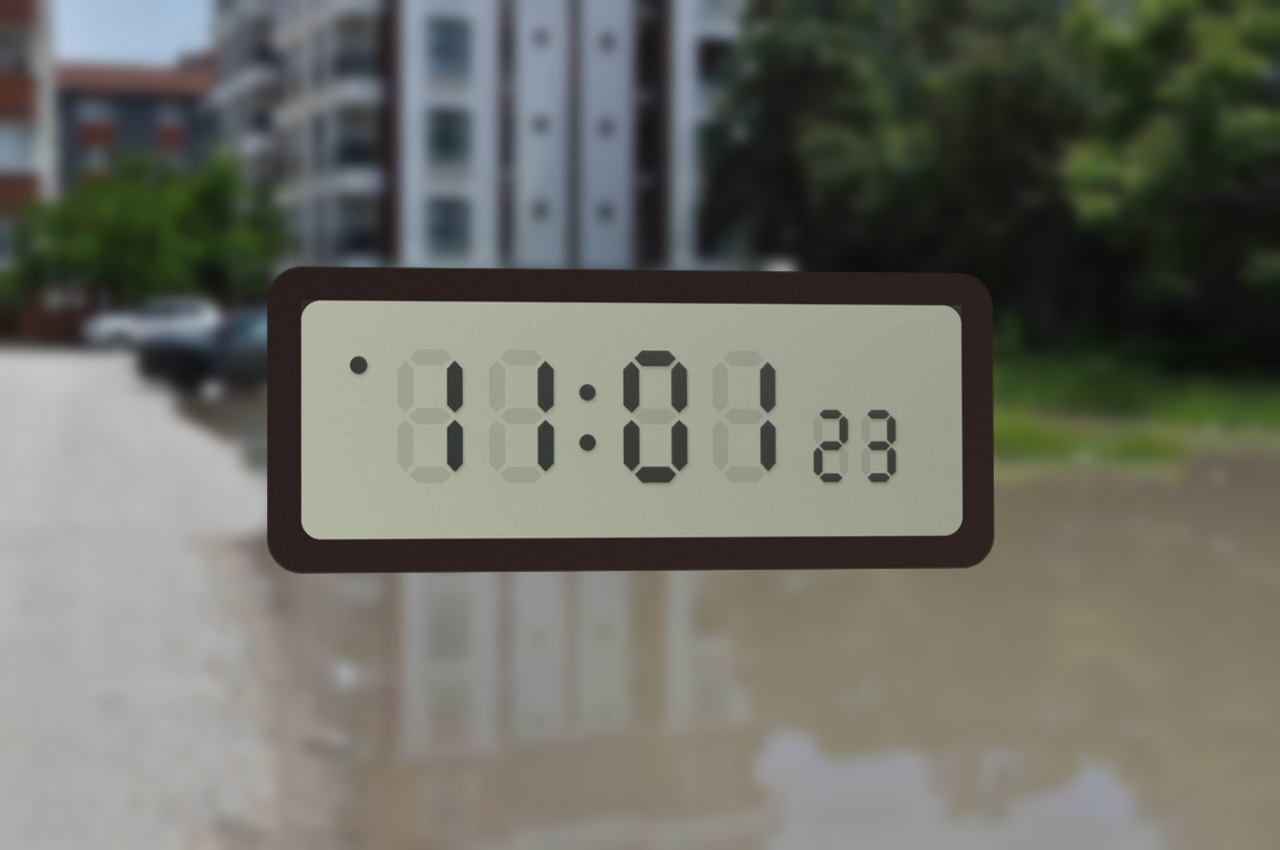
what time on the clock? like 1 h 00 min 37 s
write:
11 h 01 min 23 s
